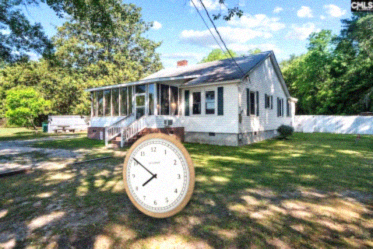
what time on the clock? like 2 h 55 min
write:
7 h 51 min
